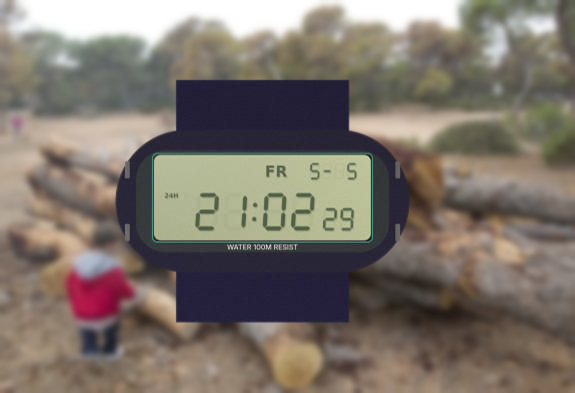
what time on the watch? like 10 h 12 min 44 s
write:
21 h 02 min 29 s
